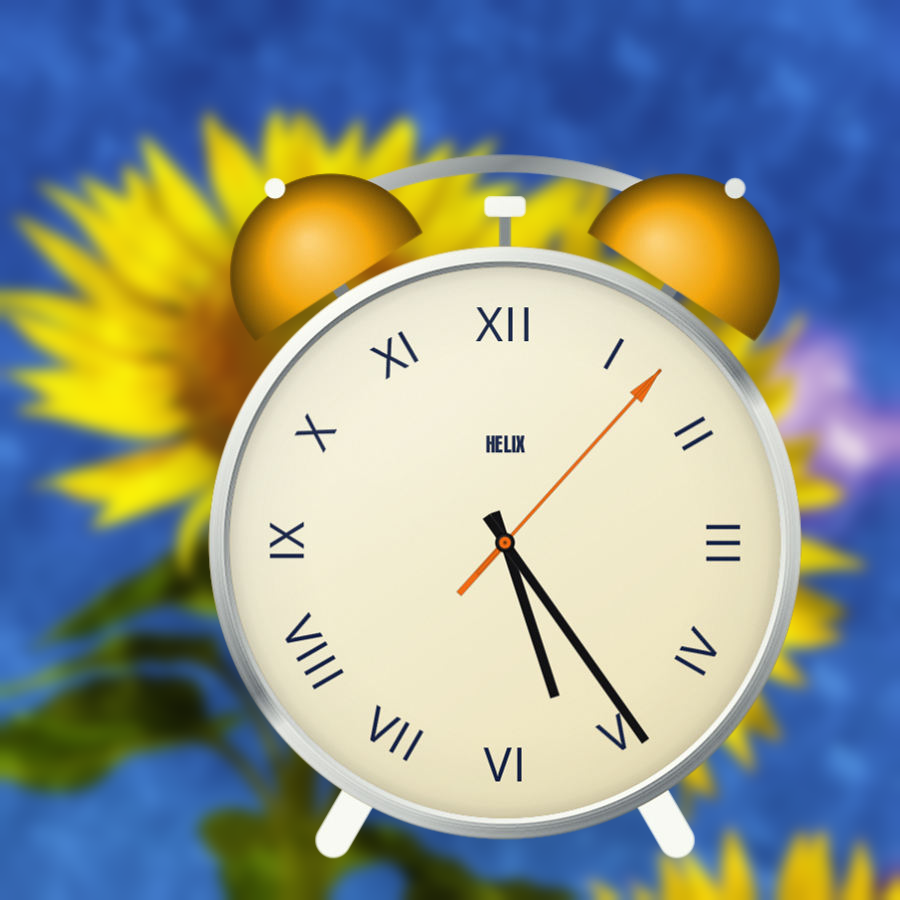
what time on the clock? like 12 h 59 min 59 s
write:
5 h 24 min 07 s
